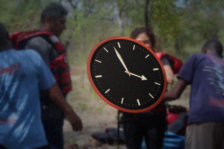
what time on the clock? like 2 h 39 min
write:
3 h 58 min
